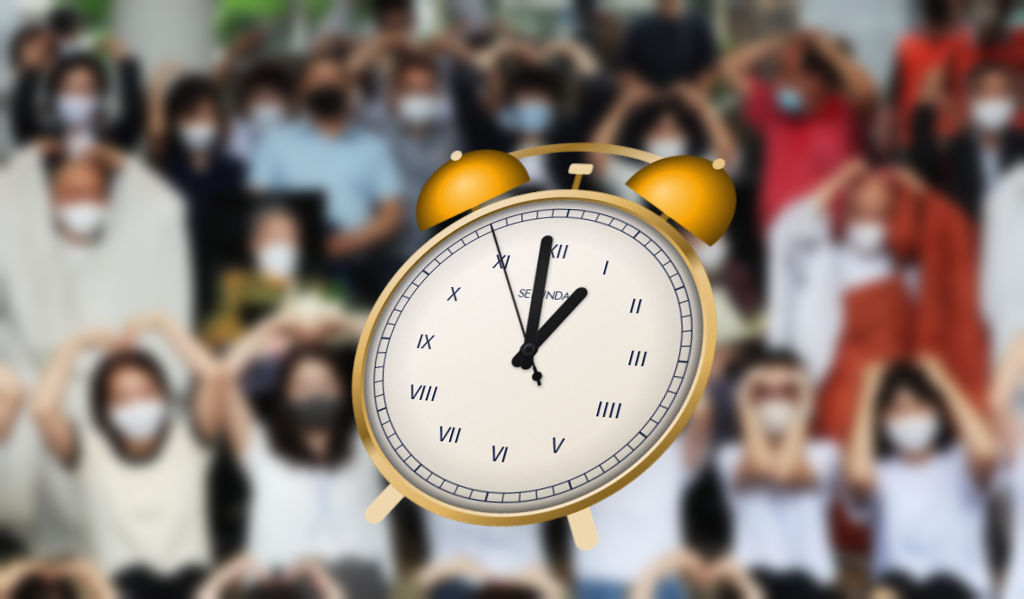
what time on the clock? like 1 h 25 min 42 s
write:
12 h 58 min 55 s
